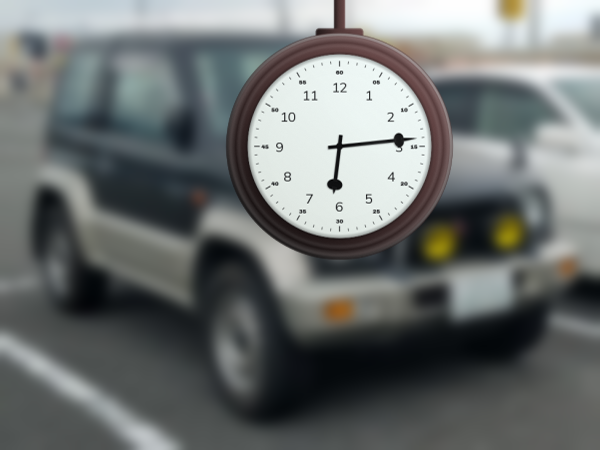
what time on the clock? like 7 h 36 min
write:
6 h 14 min
